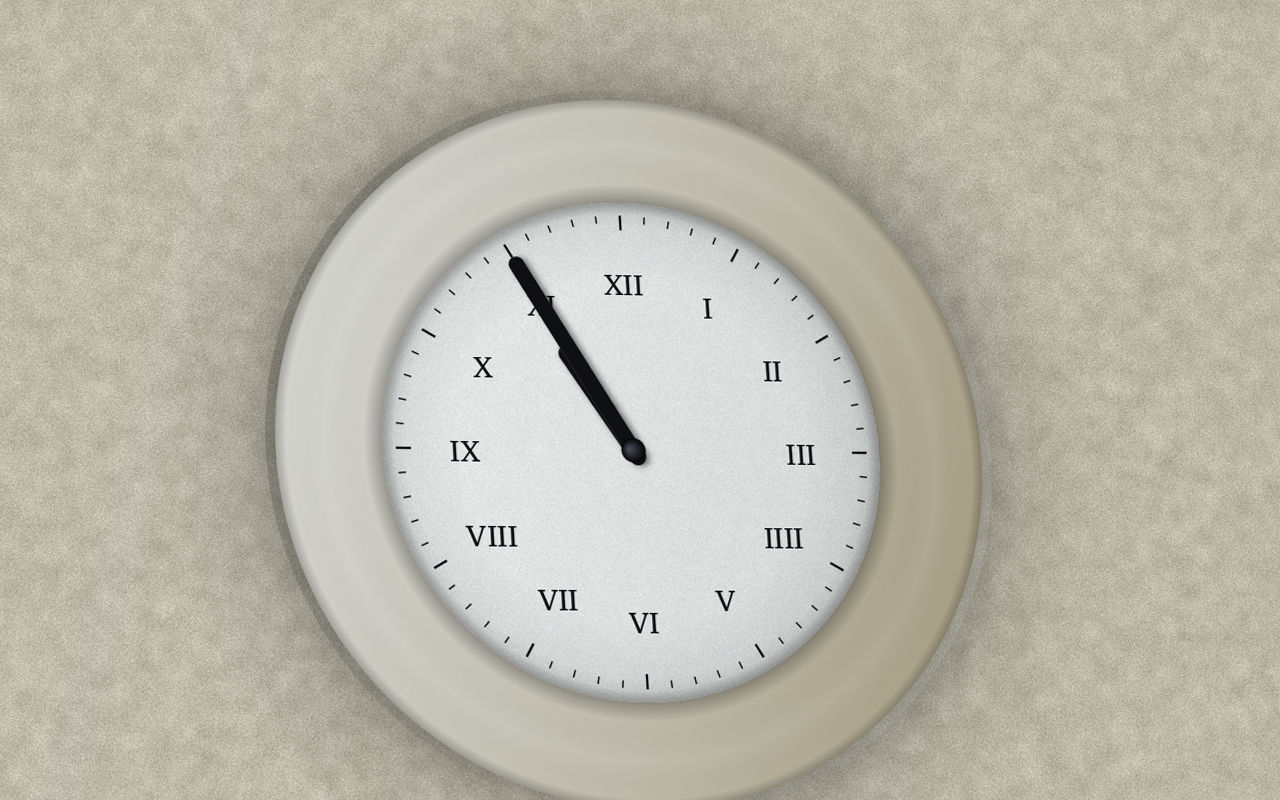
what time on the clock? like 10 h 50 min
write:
10 h 55 min
